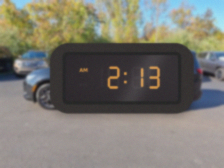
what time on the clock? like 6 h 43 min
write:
2 h 13 min
